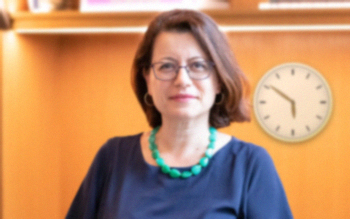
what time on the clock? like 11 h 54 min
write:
5 h 51 min
